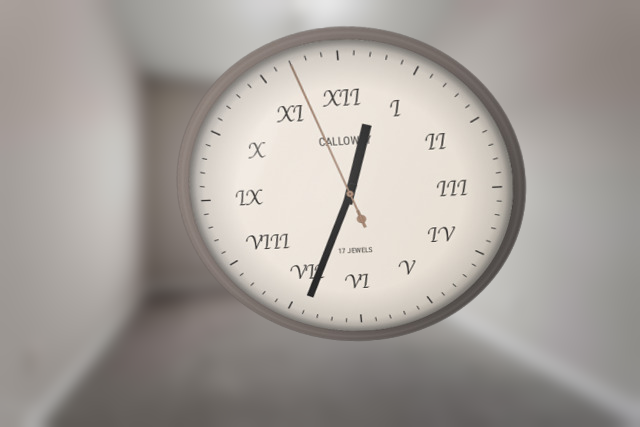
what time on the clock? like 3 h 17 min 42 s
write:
12 h 33 min 57 s
